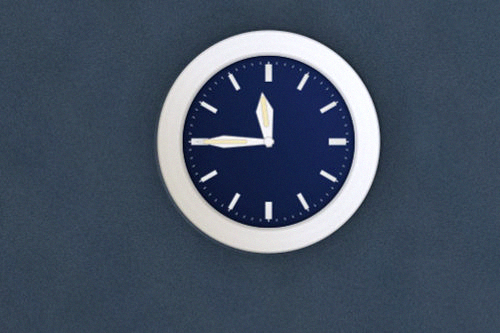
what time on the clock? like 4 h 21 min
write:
11 h 45 min
